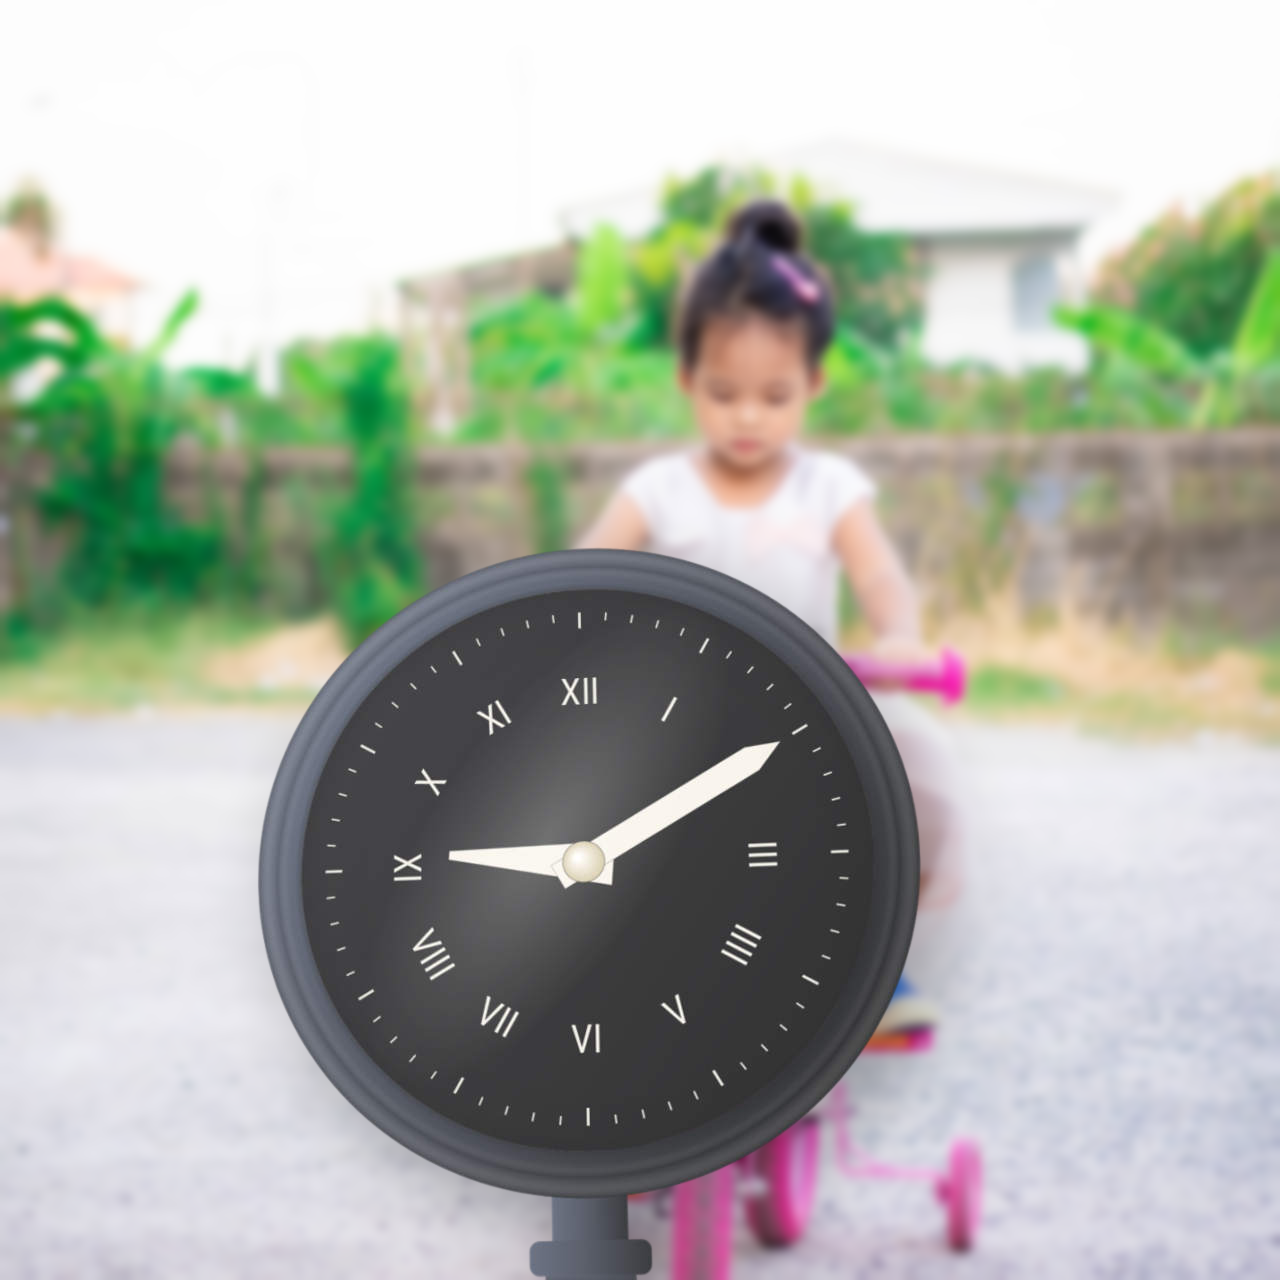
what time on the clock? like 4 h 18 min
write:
9 h 10 min
